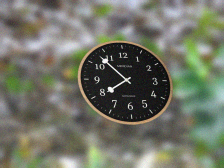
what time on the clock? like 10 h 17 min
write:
7 h 53 min
